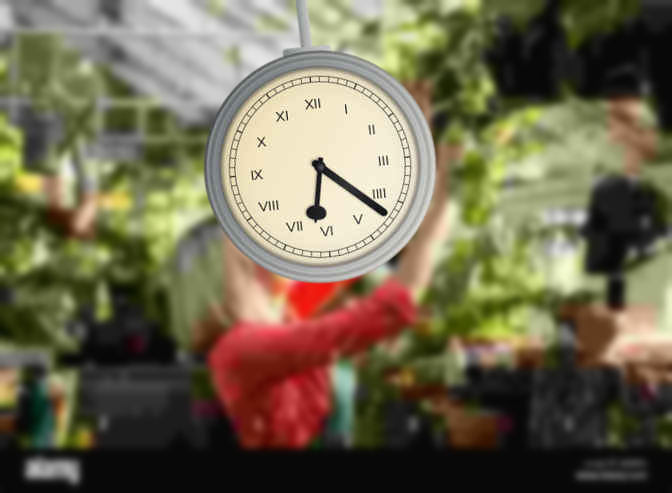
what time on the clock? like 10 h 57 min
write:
6 h 22 min
